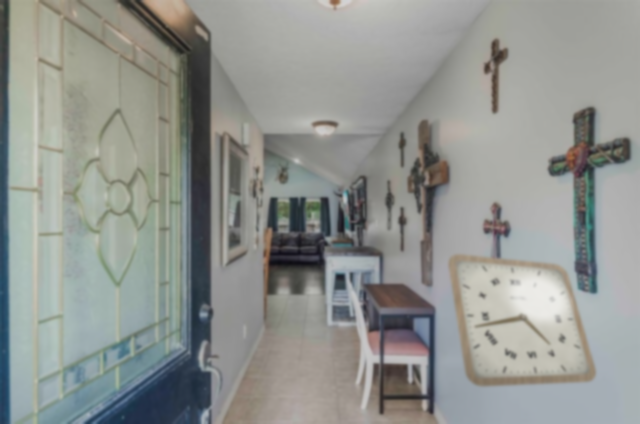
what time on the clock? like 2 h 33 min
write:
4 h 43 min
